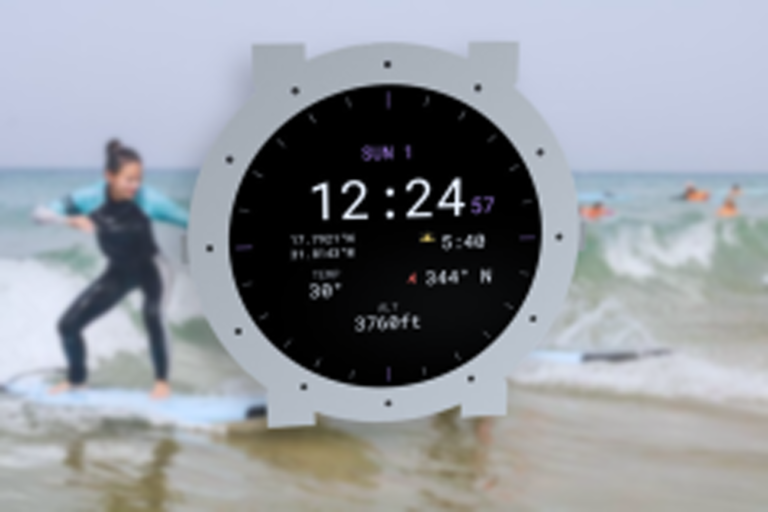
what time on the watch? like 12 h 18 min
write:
12 h 24 min
